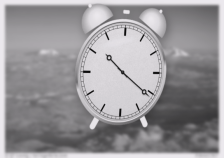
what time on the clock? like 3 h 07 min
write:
10 h 21 min
